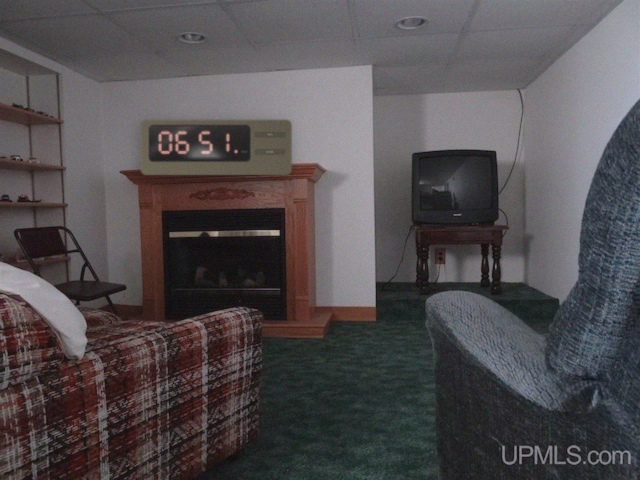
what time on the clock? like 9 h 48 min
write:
6 h 51 min
